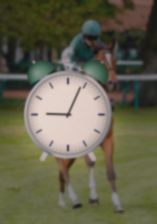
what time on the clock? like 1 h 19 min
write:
9 h 04 min
